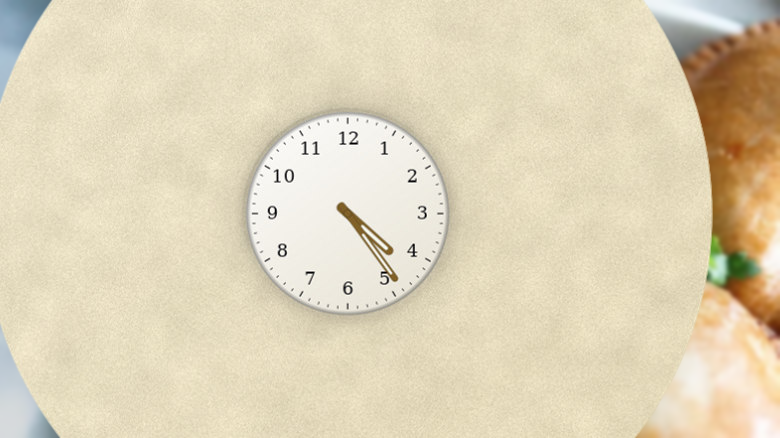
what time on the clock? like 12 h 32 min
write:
4 h 24 min
